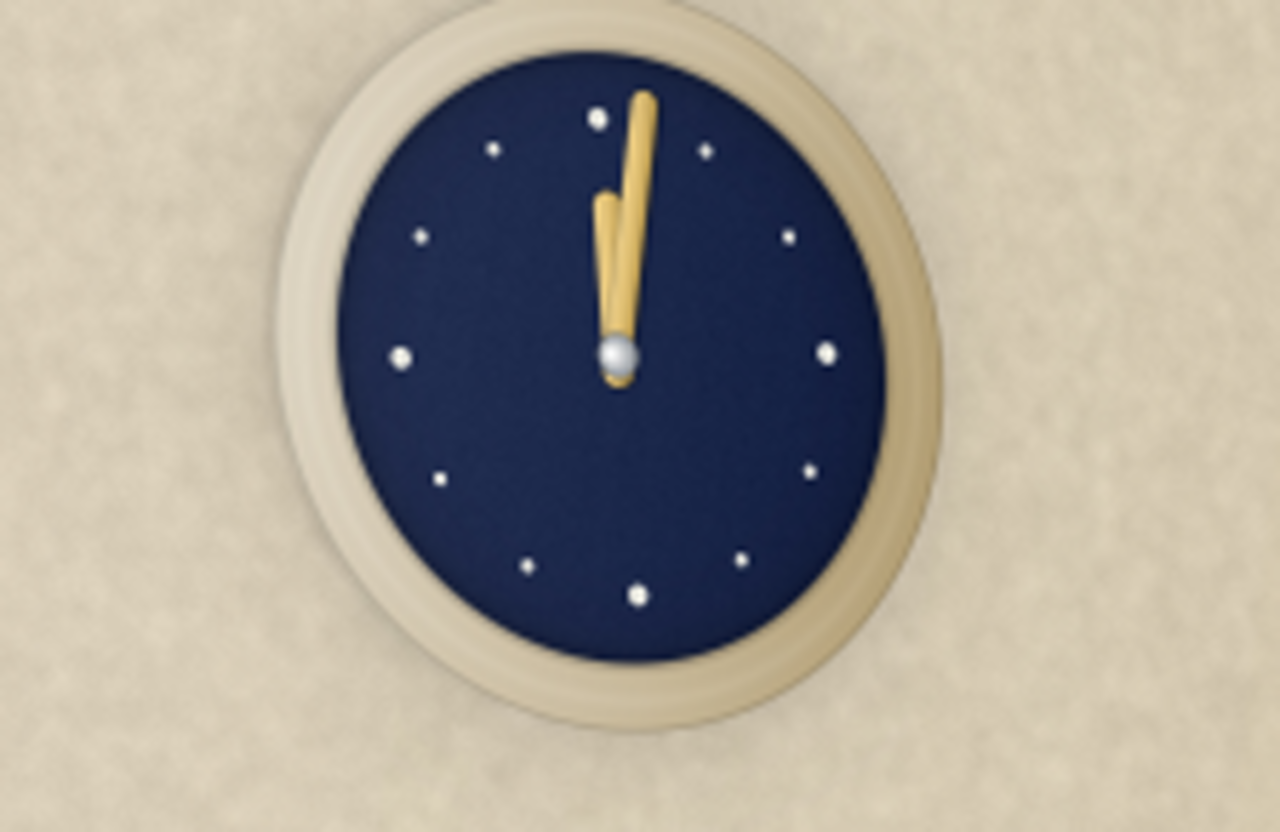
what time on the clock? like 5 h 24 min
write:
12 h 02 min
